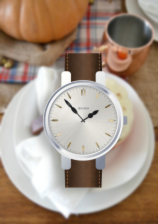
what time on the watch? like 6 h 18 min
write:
1 h 53 min
